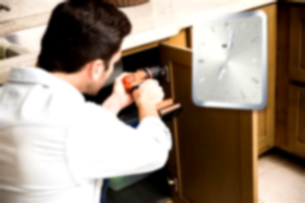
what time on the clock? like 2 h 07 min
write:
7 h 02 min
